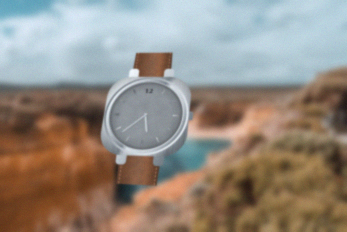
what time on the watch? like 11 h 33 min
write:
5 h 38 min
